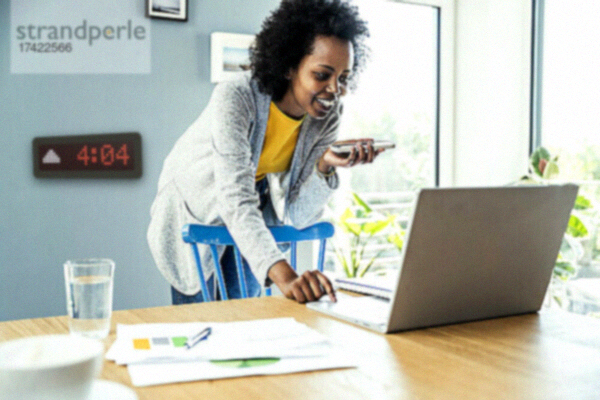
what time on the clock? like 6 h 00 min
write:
4 h 04 min
